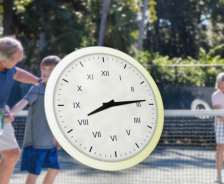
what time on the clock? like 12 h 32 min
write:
8 h 14 min
